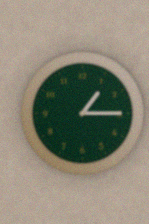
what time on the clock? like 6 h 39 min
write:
1 h 15 min
